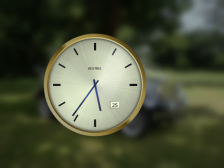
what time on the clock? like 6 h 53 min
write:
5 h 36 min
